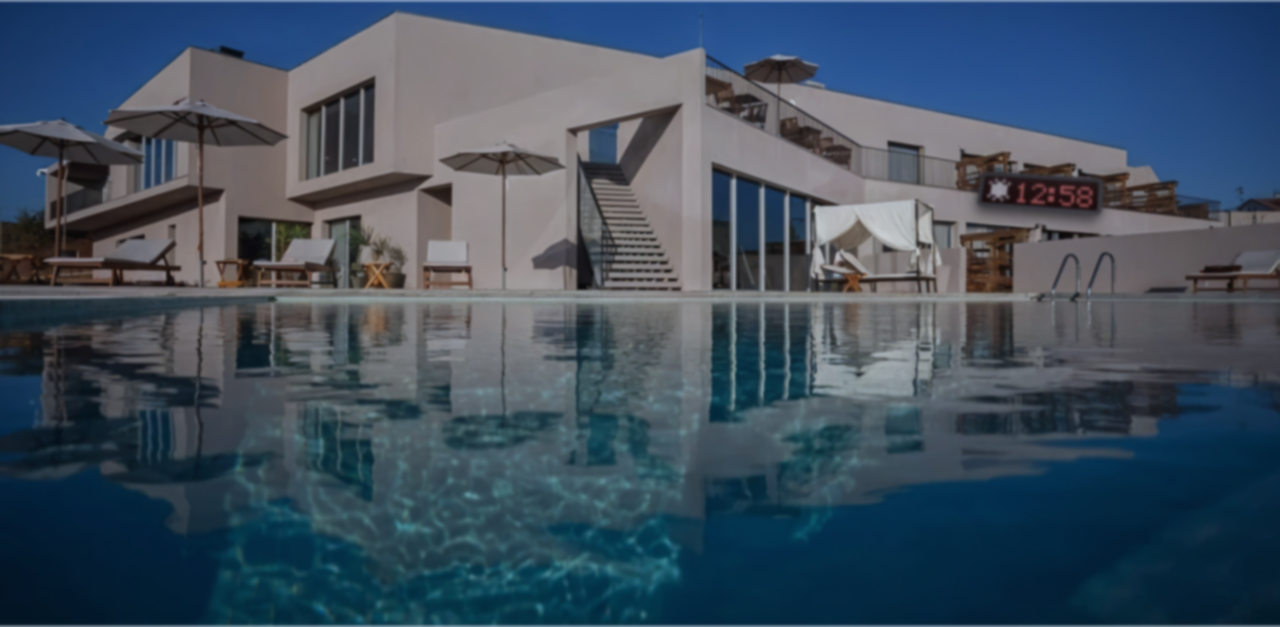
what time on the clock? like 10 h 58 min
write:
12 h 58 min
